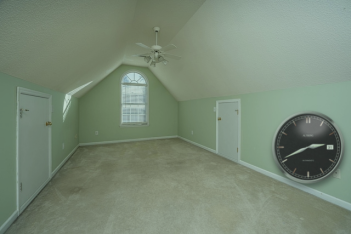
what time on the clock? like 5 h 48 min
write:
2 h 41 min
